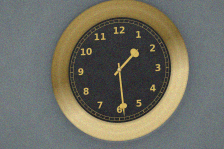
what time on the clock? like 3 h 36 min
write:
1 h 29 min
